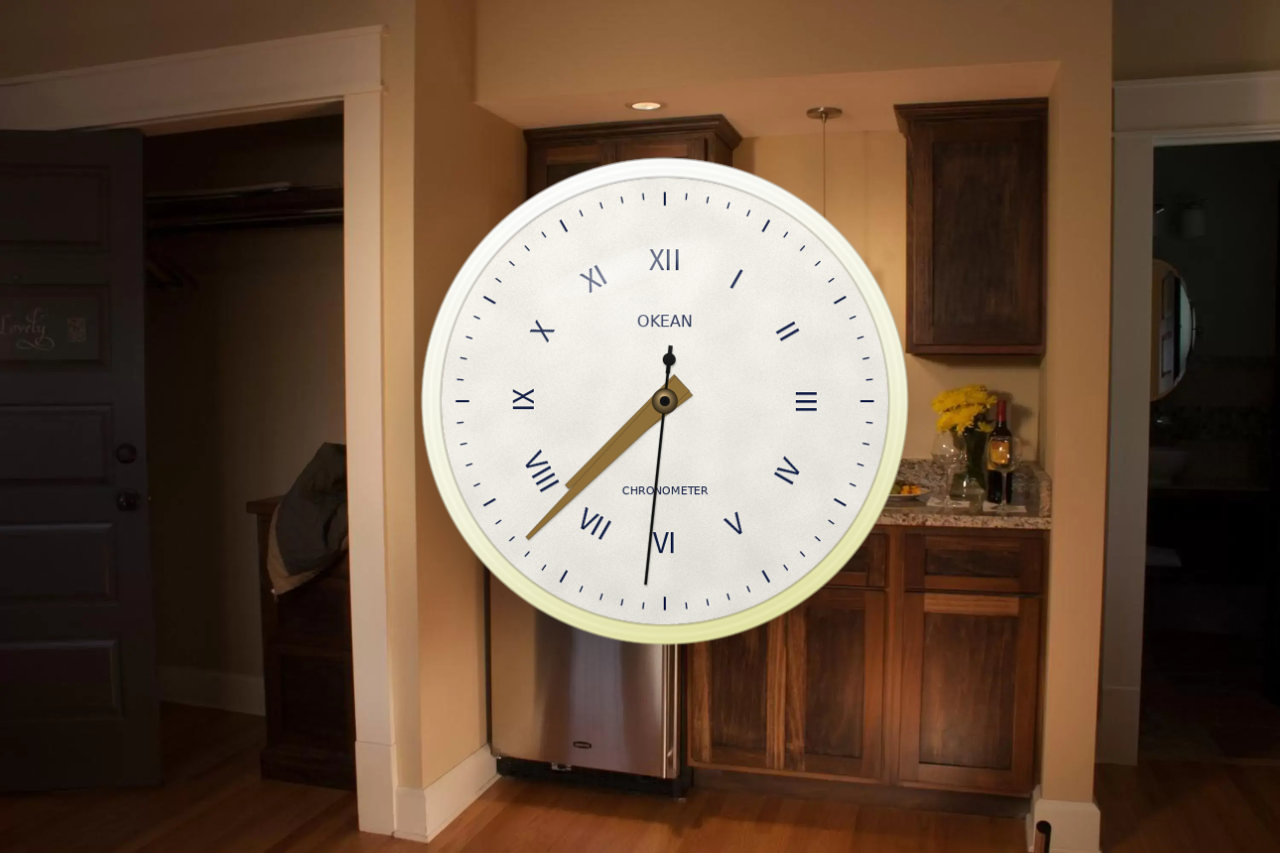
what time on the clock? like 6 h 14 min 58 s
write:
7 h 37 min 31 s
